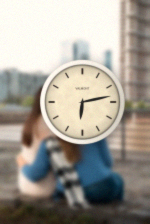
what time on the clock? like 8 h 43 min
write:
6 h 13 min
